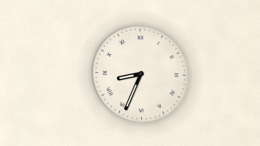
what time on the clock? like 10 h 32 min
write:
8 h 34 min
